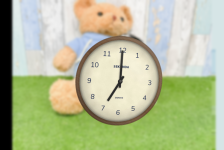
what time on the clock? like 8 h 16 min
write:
7 h 00 min
